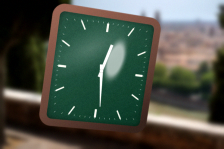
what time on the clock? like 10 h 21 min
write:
12 h 29 min
